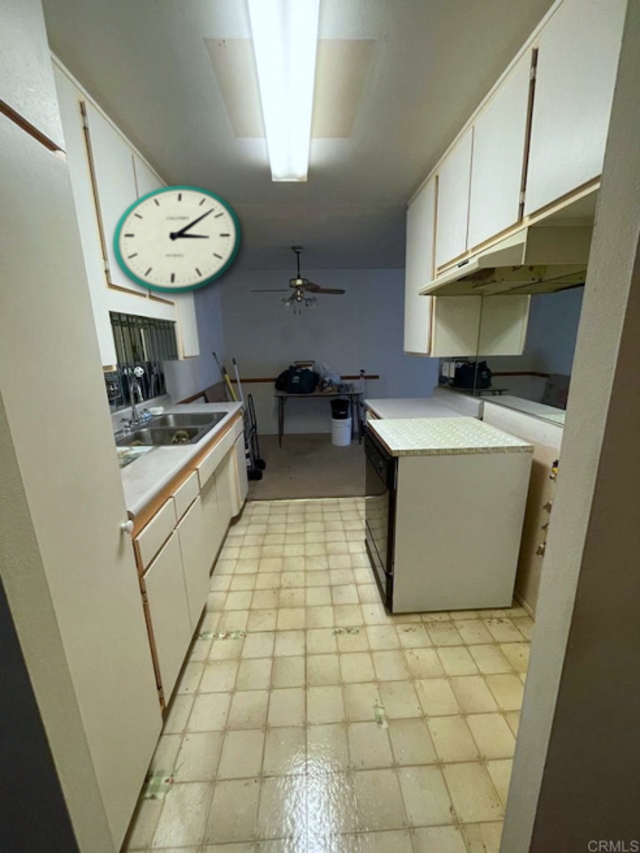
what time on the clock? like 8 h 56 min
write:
3 h 08 min
